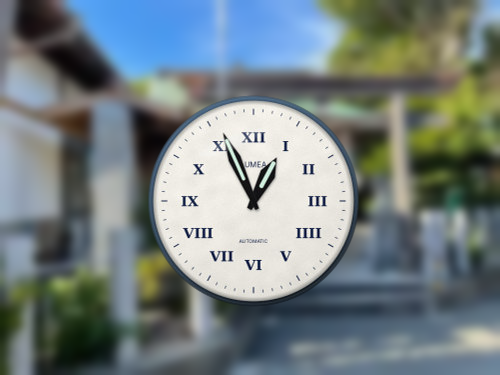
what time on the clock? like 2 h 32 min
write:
12 h 56 min
